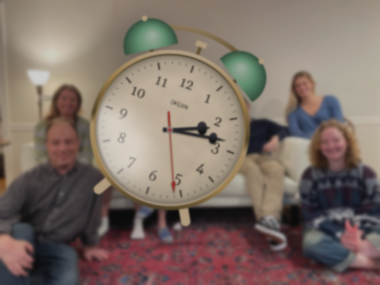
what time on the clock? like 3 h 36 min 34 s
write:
2 h 13 min 26 s
